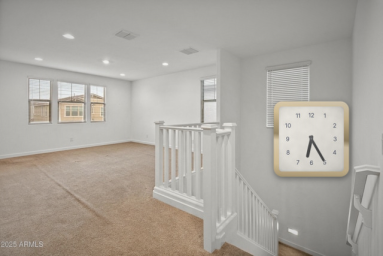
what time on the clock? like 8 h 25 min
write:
6 h 25 min
